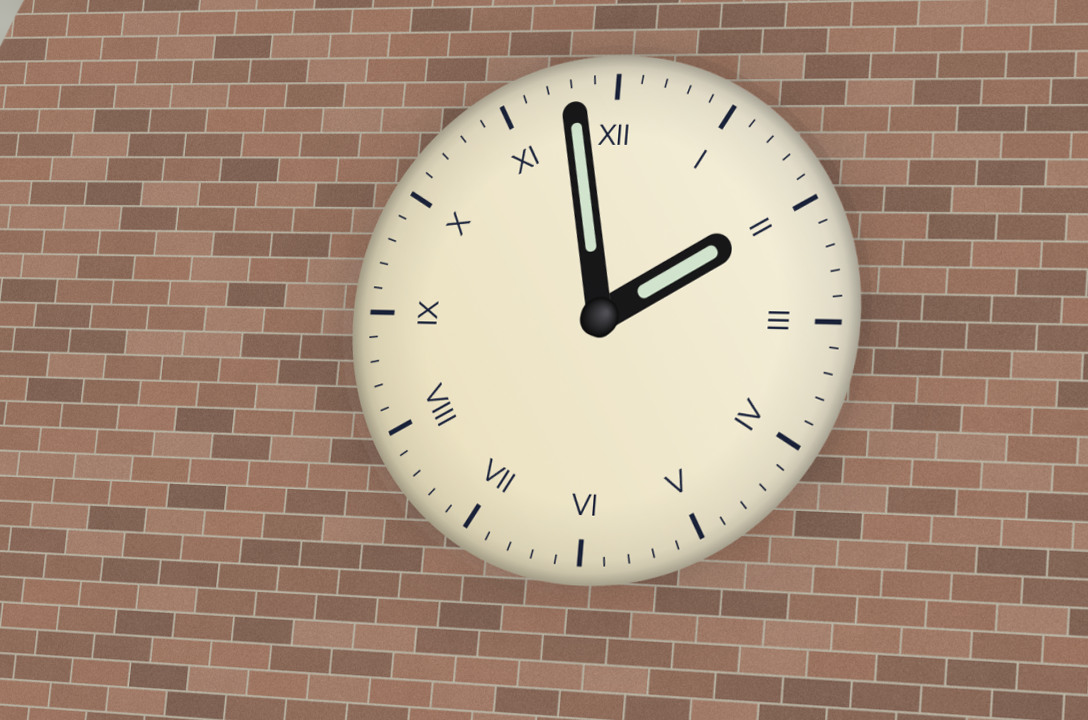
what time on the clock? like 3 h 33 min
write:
1 h 58 min
